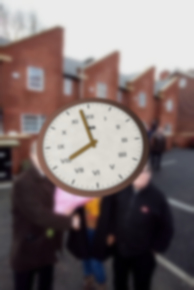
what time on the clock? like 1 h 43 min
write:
7 h 58 min
